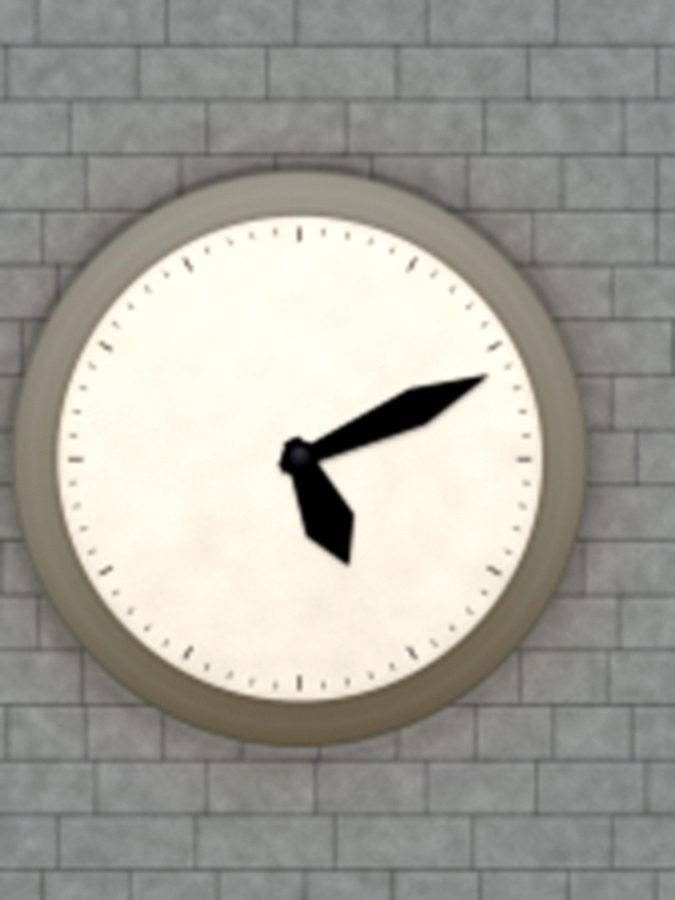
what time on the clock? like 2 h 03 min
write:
5 h 11 min
